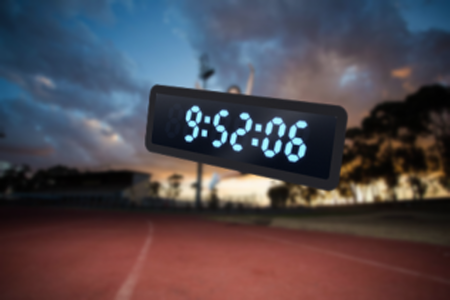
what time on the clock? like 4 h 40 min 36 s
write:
9 h 52 min 06 s
